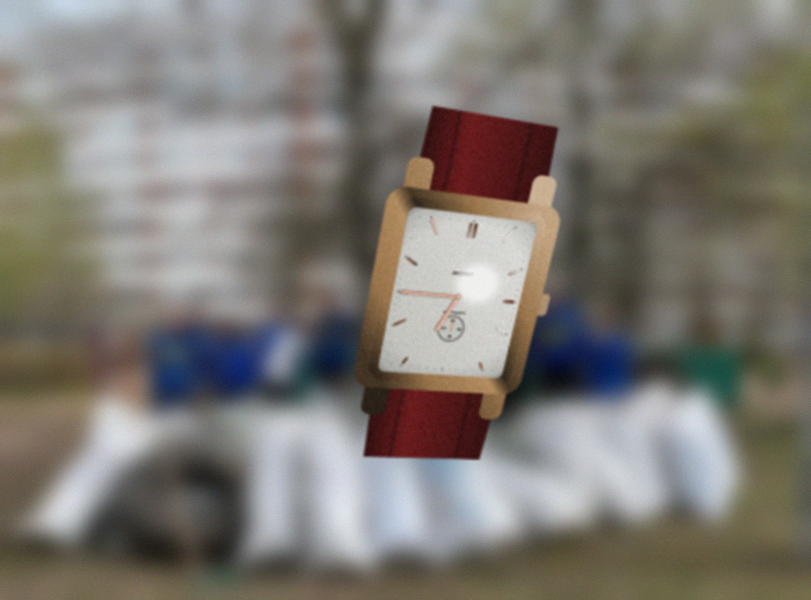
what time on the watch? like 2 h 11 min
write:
6 h 45 min
